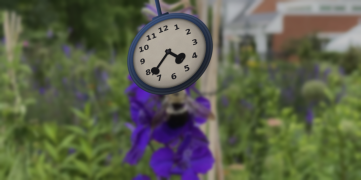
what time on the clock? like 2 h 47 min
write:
4 h 38 min
